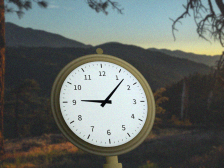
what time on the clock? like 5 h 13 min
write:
9 h 07 min
